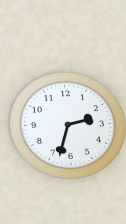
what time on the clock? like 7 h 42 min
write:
2 h 33 min
